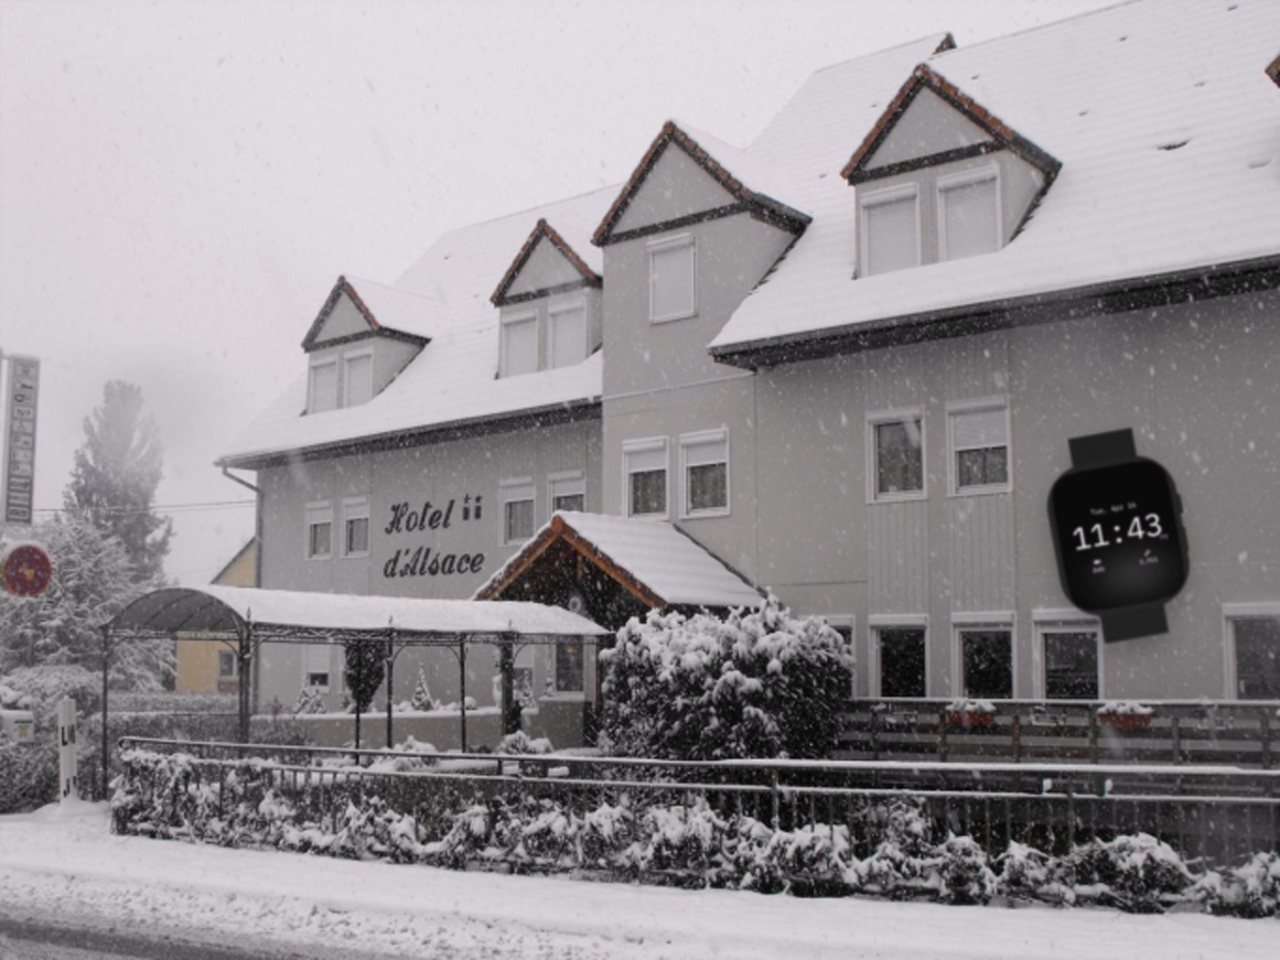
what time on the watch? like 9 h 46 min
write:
11 h 43 min
